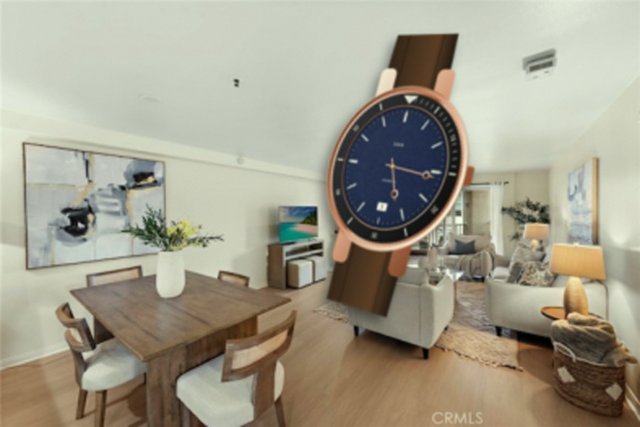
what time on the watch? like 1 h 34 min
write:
5 h 16 min
